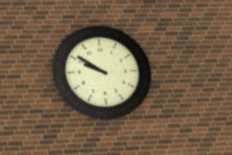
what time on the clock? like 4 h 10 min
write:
9 h 51 min
